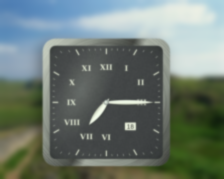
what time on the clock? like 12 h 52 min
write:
7 h 15 min
